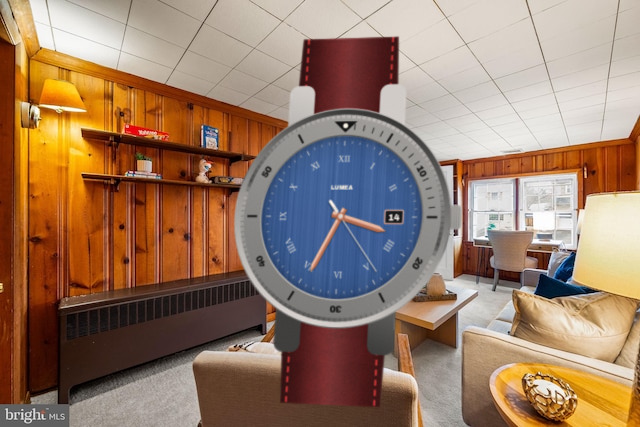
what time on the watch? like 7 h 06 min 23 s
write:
3 h 34 min 24 s
